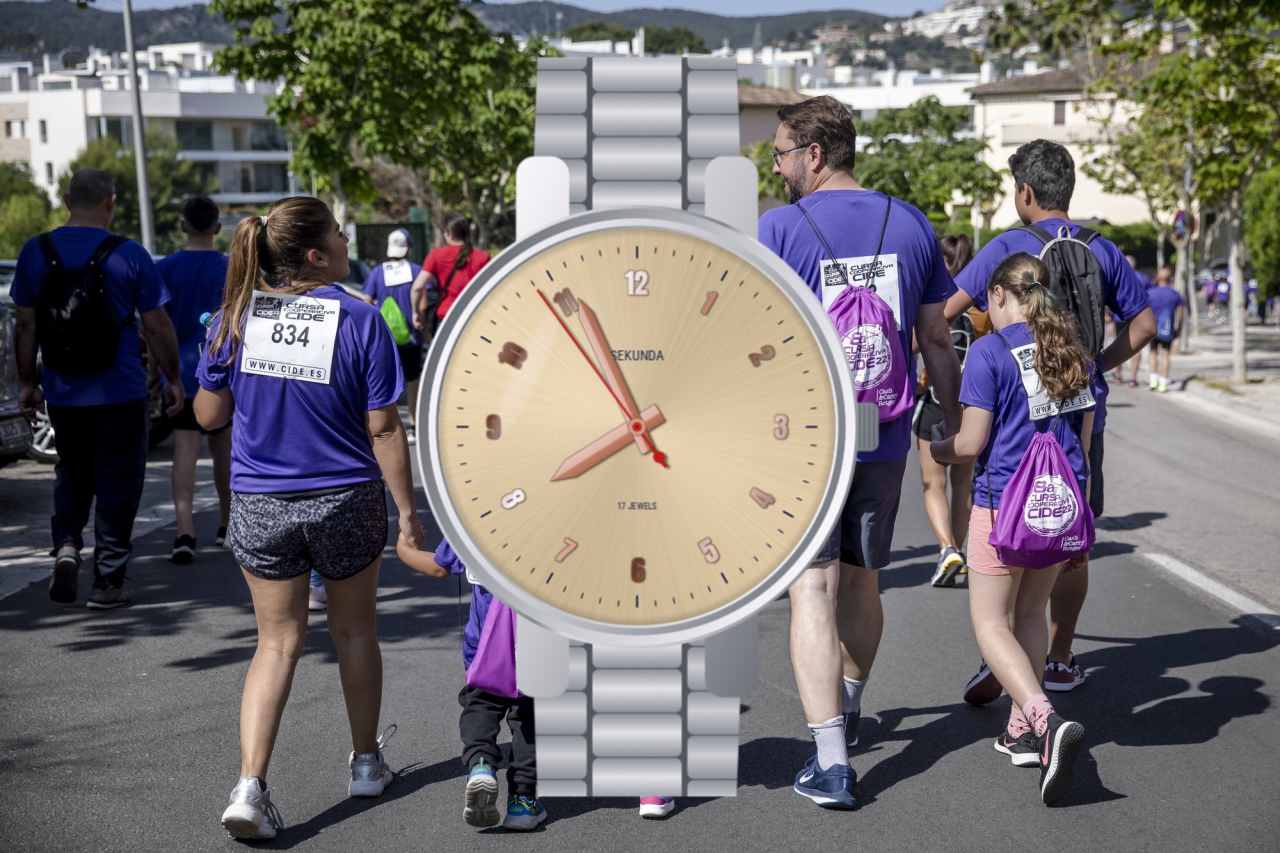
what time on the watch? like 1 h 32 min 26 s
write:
7 h 55 min 54 s
